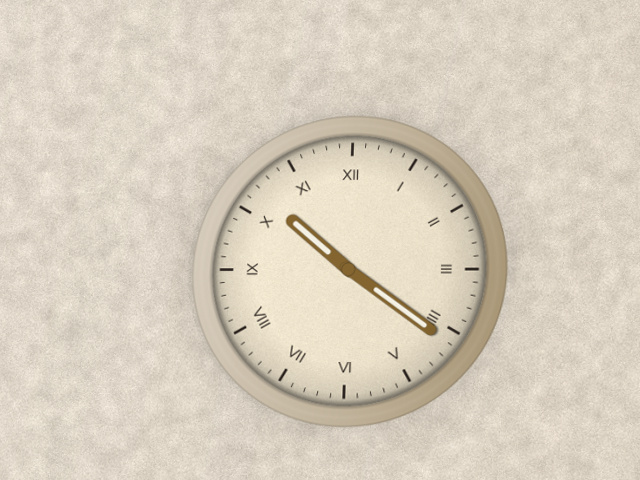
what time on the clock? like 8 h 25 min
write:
10 h 21 min
